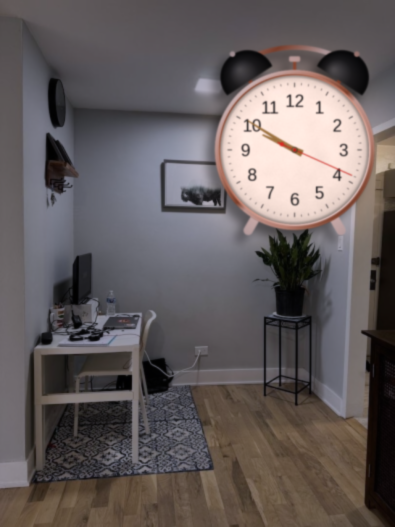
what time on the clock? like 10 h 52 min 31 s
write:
9 h 50 min 19 s
